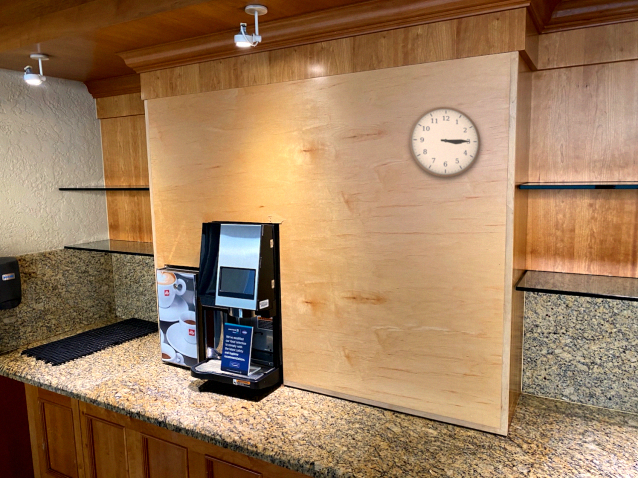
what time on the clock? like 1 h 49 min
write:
3 h 15 min
